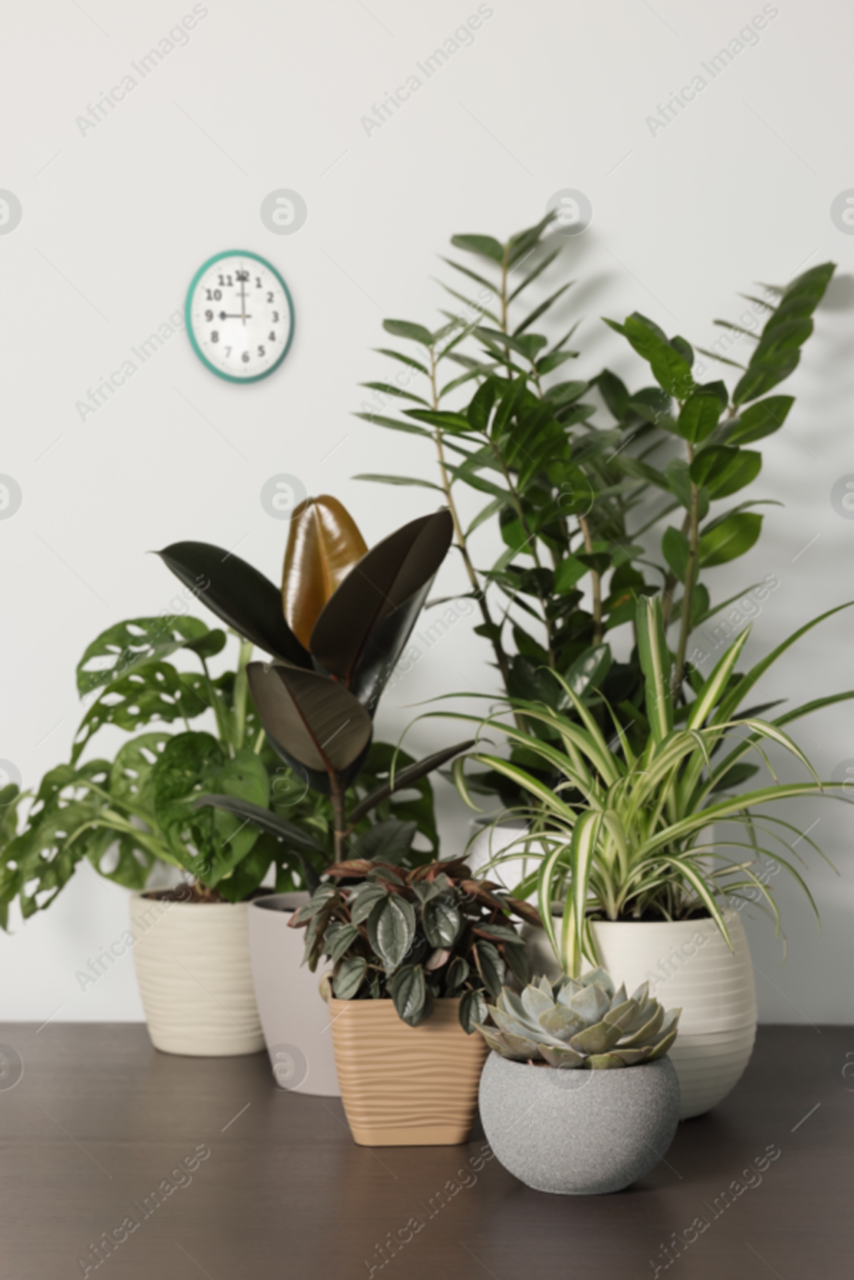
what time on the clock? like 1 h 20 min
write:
9 h 00 min
